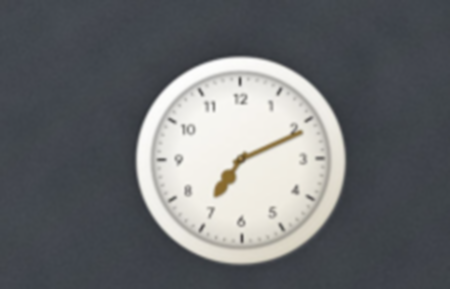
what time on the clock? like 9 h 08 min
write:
7 h 11 min
